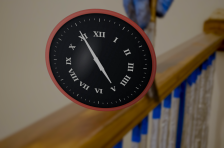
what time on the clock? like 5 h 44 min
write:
4 h 55 min
